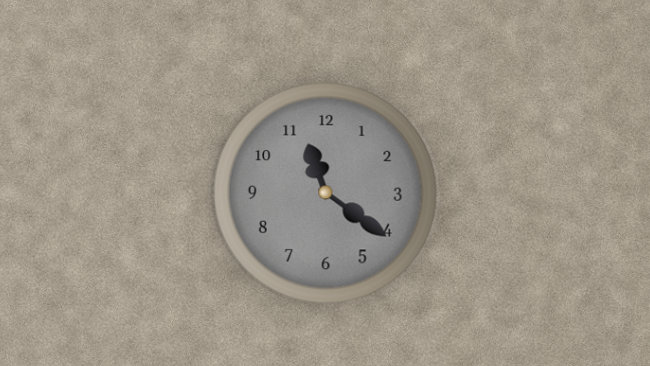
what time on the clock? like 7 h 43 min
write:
11 h 21 min
